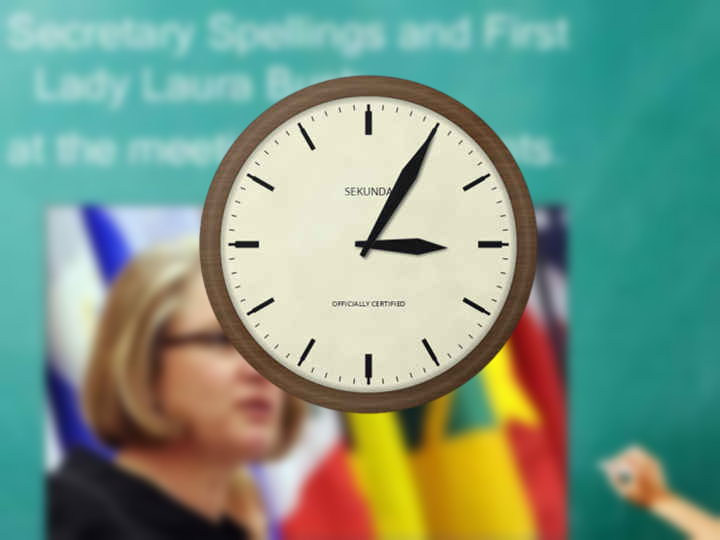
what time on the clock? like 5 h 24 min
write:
3 h 05 min
